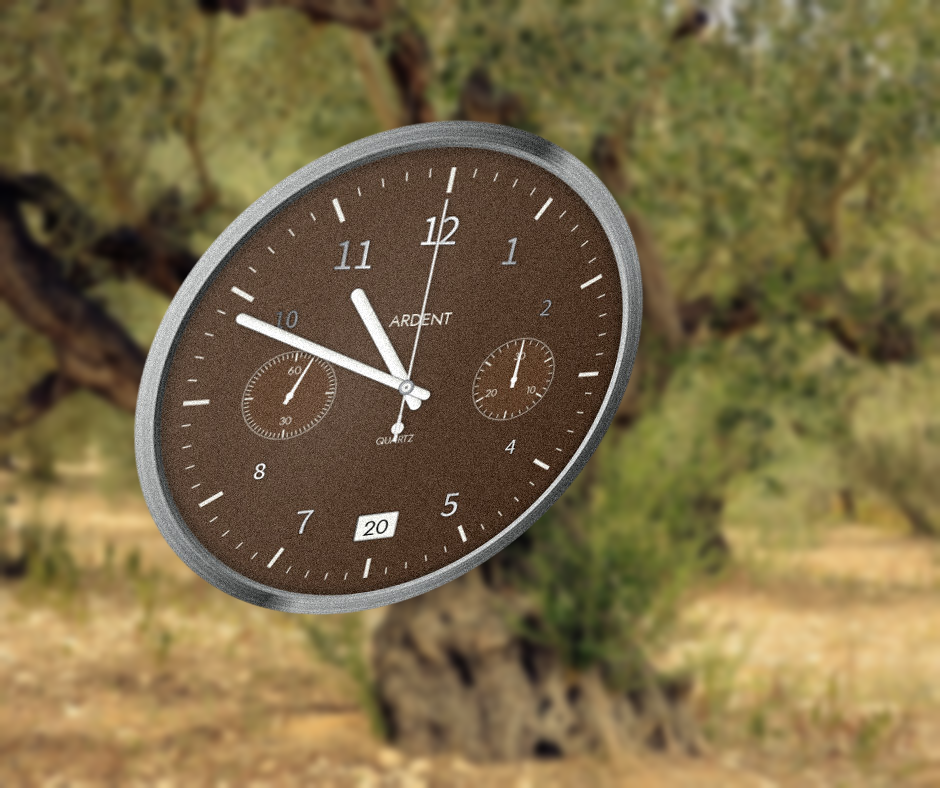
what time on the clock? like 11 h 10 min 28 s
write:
10 h 49 min 04 s
